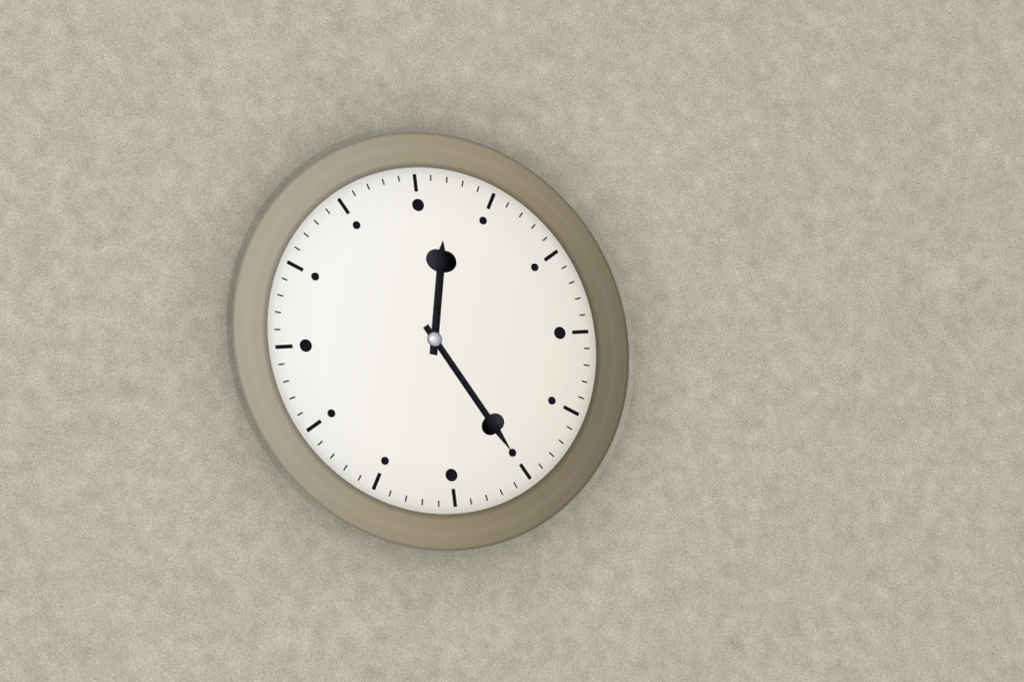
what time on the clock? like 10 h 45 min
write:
12 h 25 min
